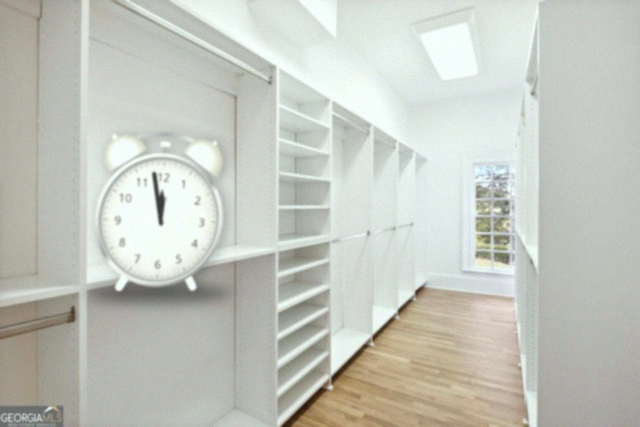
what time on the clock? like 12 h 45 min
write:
11 h 58 min
